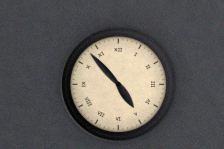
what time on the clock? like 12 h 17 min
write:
4 h 53 min
